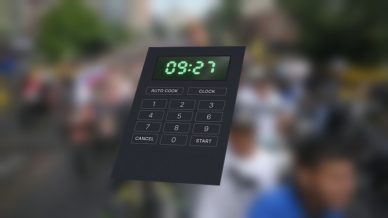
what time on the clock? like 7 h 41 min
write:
9 h 27 min
